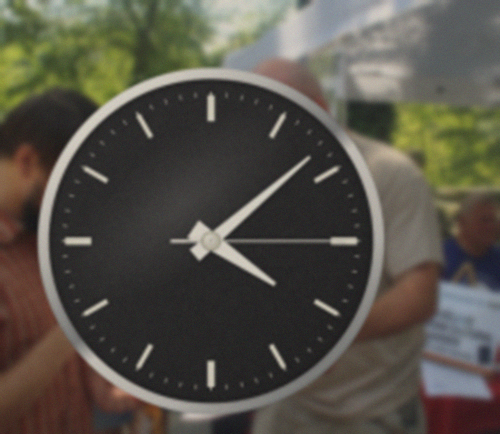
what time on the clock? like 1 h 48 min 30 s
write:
4 h 08 min 15 s
